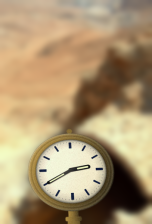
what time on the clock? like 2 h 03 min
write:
2 h 40 min
